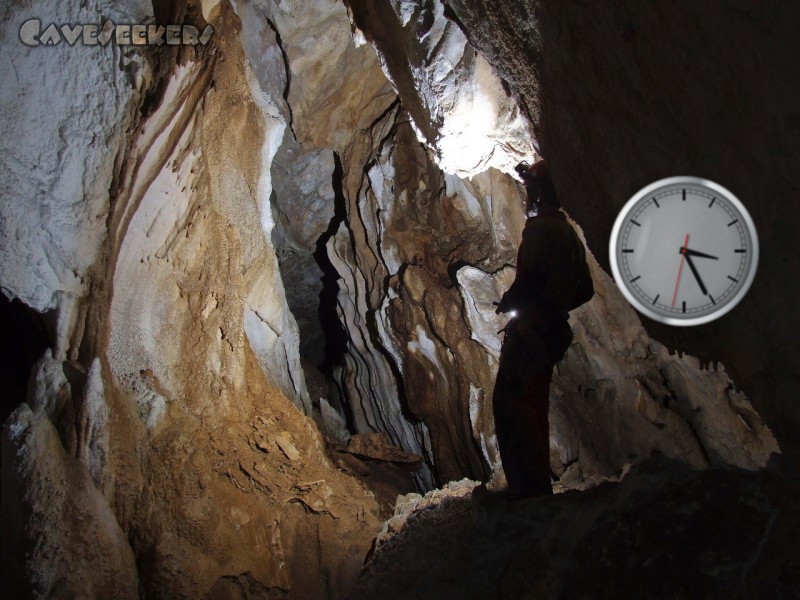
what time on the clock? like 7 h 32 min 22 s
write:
3 h 25 min 32 s
